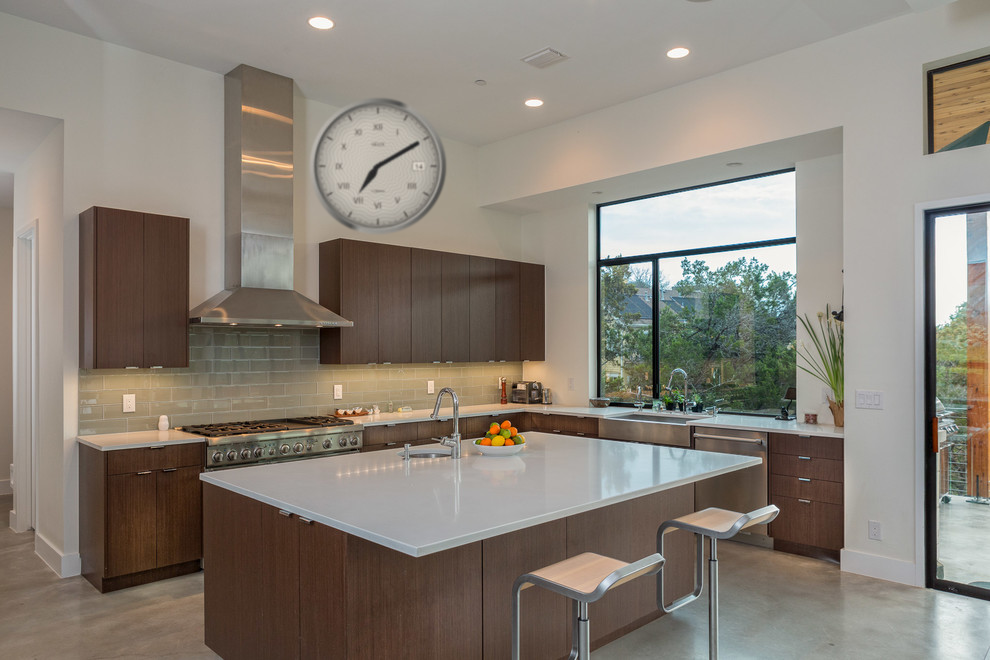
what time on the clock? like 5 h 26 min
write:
7 h 10 min
